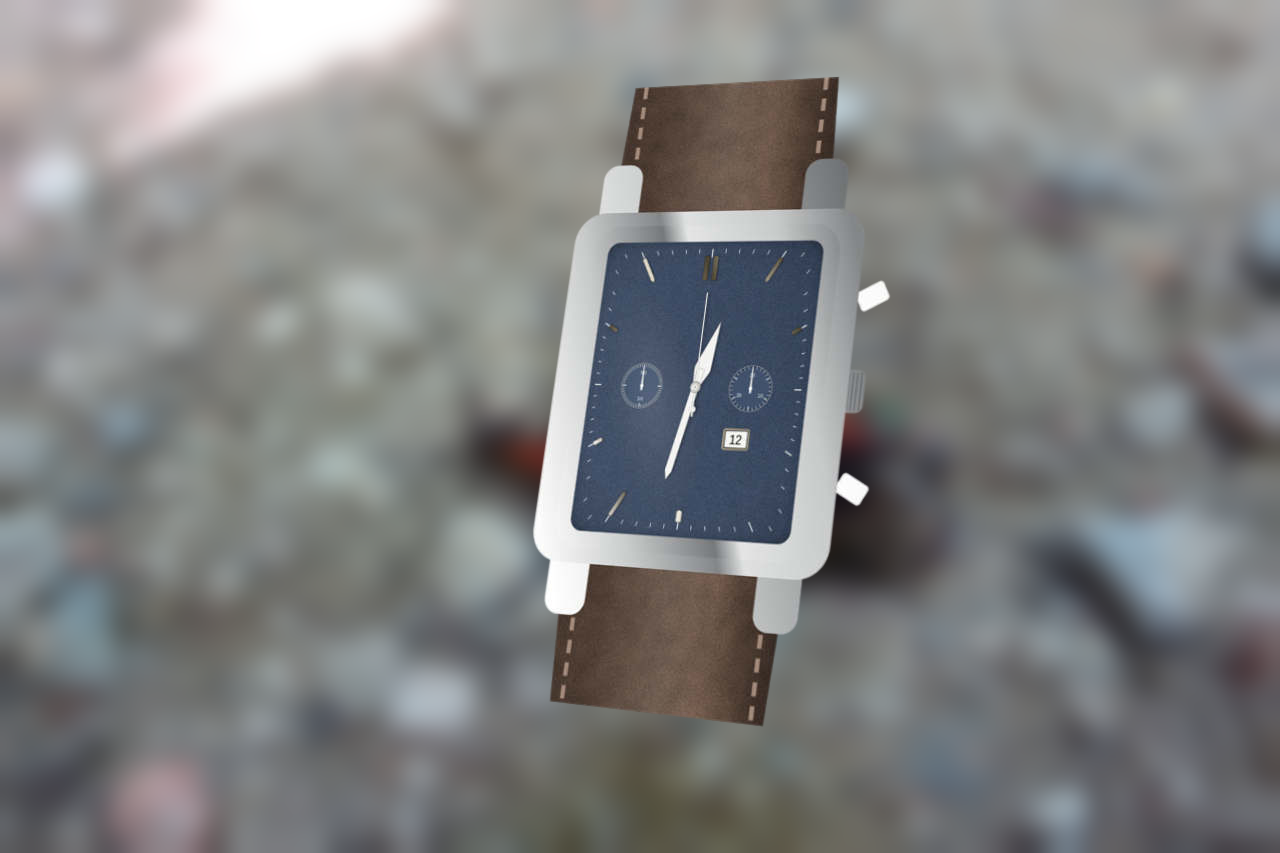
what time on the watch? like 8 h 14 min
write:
12 h 32 min
